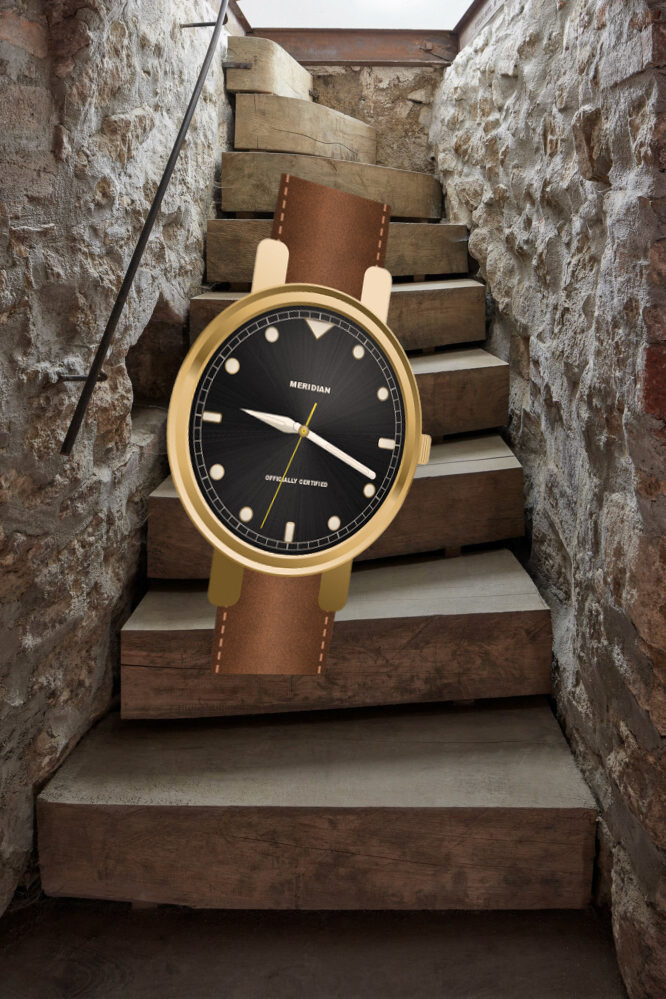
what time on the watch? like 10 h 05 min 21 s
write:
9 h 18 min 33 s
